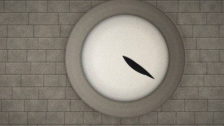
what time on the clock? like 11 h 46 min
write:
4 h 21 min
